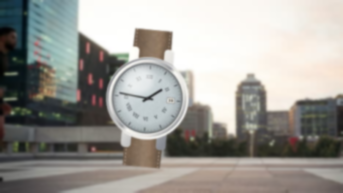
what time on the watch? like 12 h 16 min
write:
1 h 46 min
